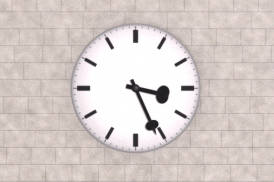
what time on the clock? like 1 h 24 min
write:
3 h 26 min
